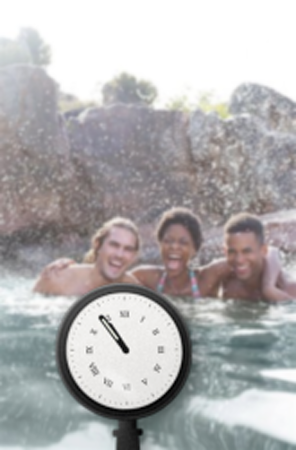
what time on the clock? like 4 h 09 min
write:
10 h 54 min
